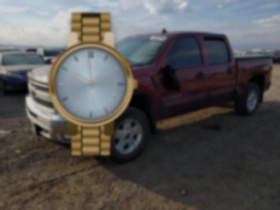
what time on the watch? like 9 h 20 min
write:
9 h 59 min
